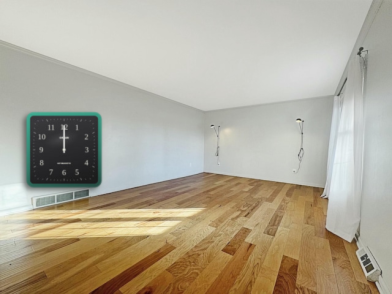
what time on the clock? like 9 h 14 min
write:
12 h 00 min
